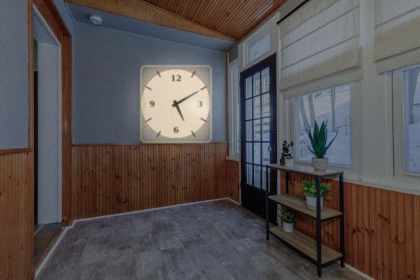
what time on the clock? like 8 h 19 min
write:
5 h 10 min
